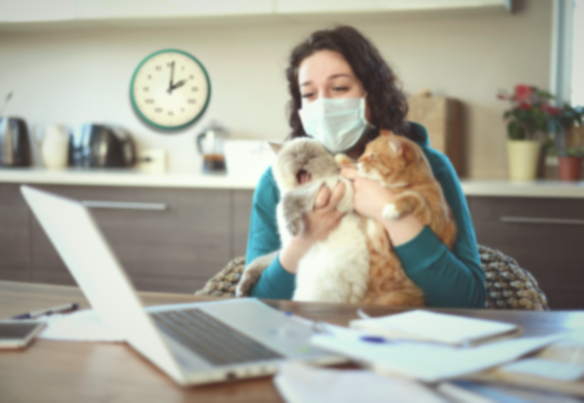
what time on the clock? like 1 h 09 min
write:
2 h 01 min
